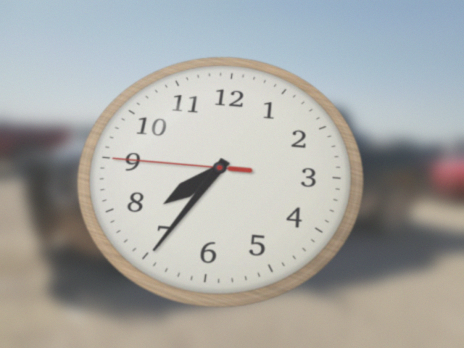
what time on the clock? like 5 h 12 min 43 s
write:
7 h 34 min 45 s
